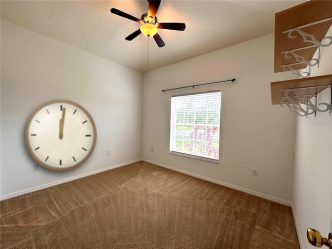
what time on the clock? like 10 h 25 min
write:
12 h 01 min
